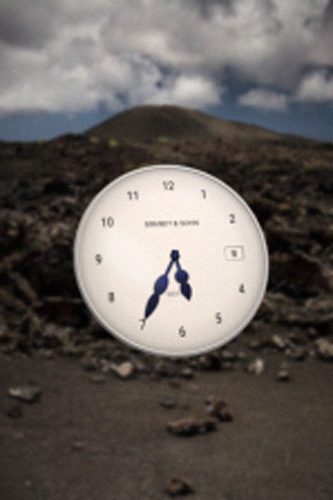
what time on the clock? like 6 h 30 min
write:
5 h 35 min
